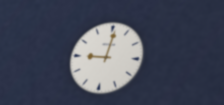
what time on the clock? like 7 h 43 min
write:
9 h 01 min
